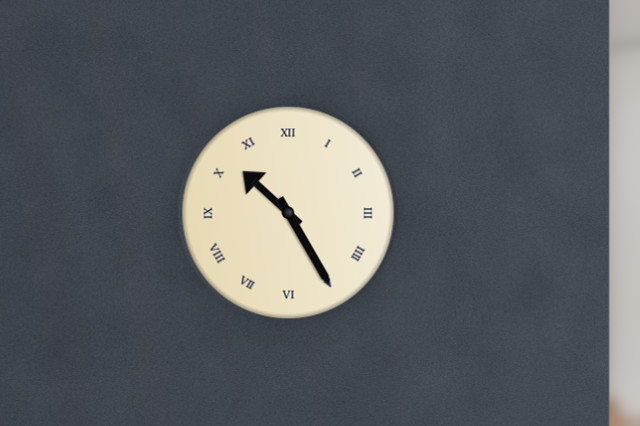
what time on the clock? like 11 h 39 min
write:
10 h 25 min
